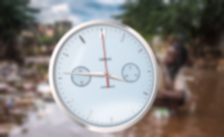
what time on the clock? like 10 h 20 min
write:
3 h 46 min
